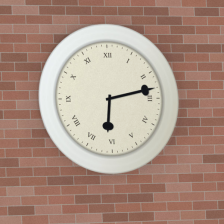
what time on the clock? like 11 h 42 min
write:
6 h 13 min
